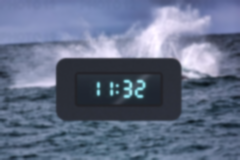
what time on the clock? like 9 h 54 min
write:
11 h 32 min
